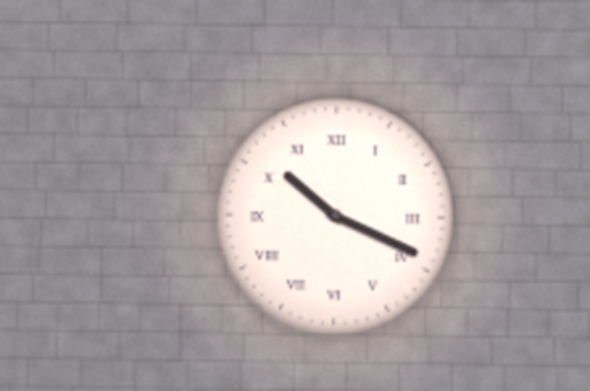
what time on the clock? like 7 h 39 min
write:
10 h 19 min
